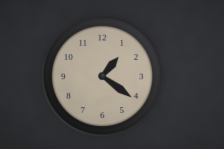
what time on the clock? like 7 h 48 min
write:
1 h 21 min
